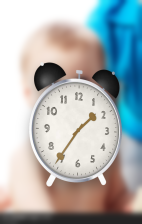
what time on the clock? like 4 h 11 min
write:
1 h 36 min
